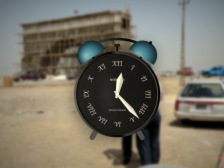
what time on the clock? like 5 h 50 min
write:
12 h 23 min
